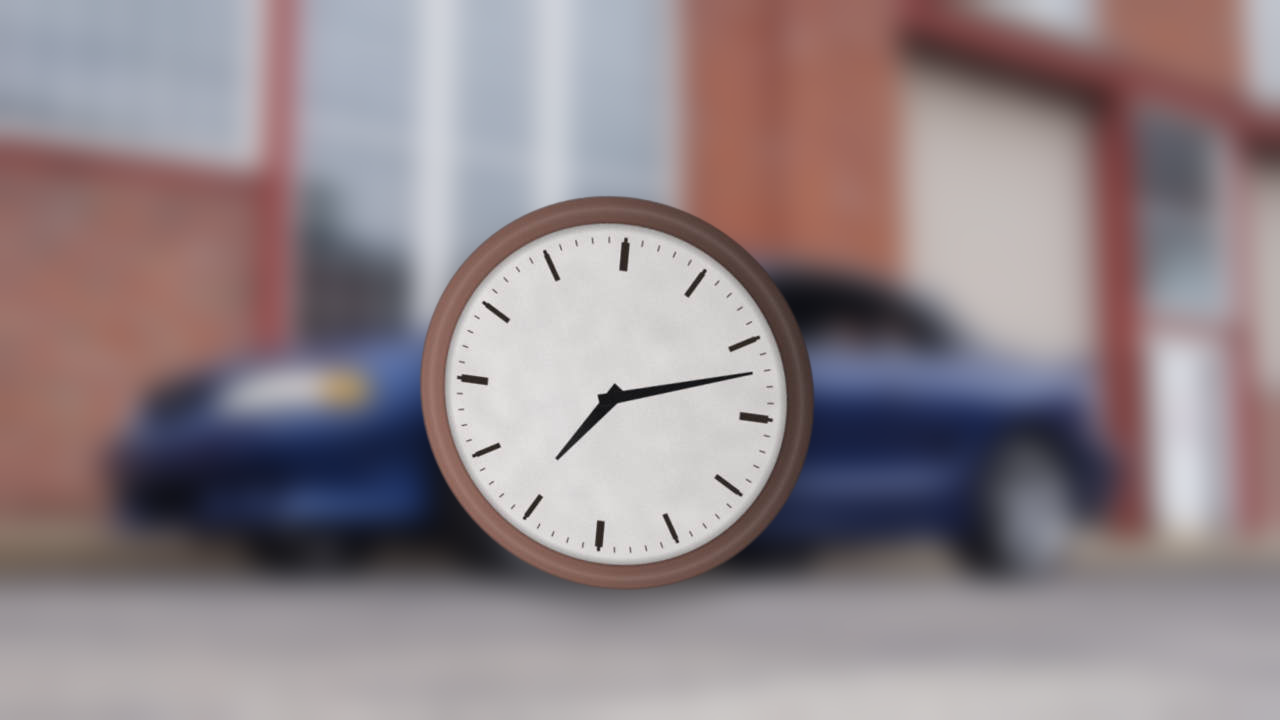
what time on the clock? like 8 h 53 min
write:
7 h 12 min
